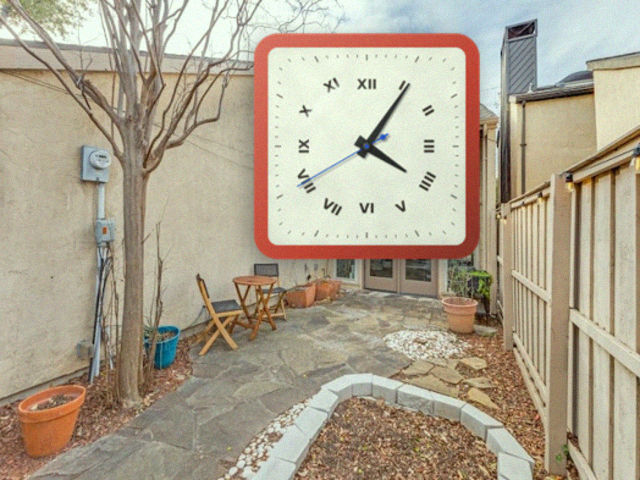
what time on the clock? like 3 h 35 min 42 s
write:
4 h 05 min 40 s
